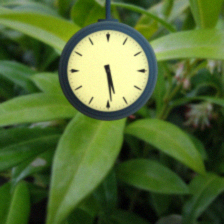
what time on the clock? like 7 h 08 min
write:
5 h 29 min
